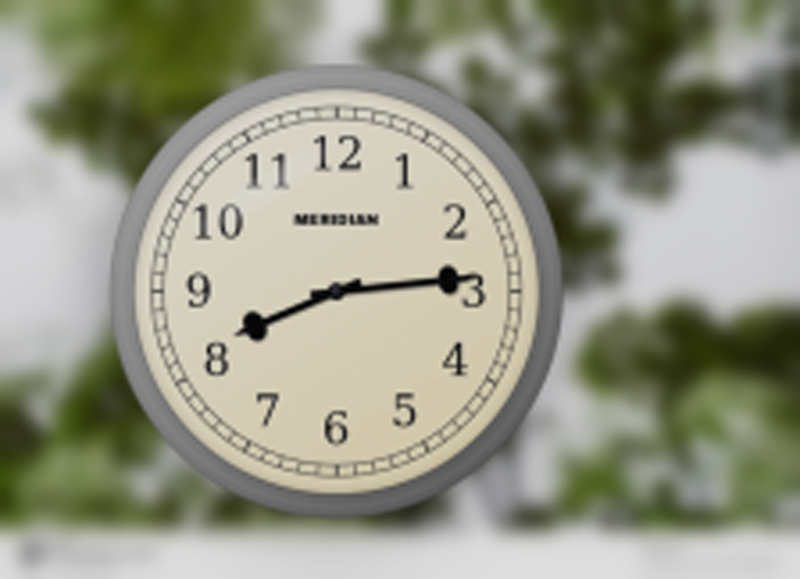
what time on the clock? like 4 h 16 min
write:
8 h 14 min
